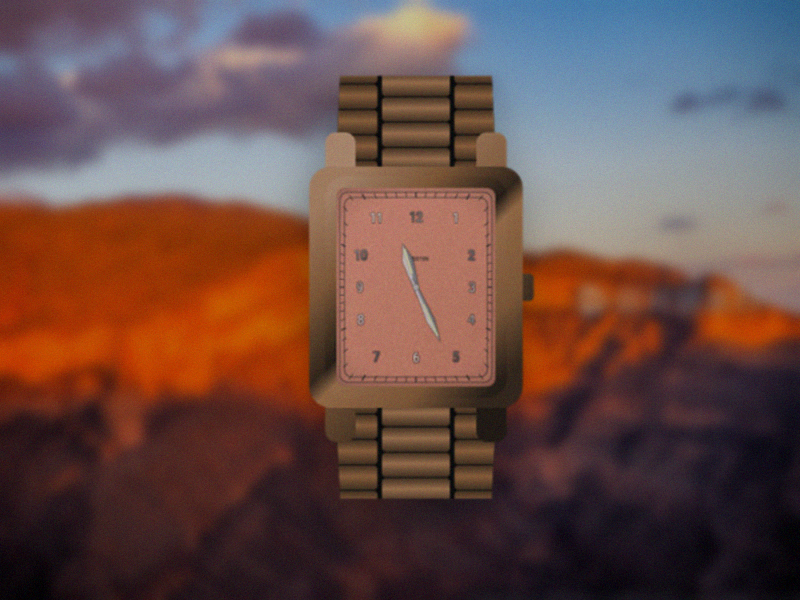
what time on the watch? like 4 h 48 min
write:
11 h 26 min
